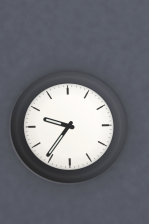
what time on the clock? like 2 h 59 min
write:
9 h 36 min
